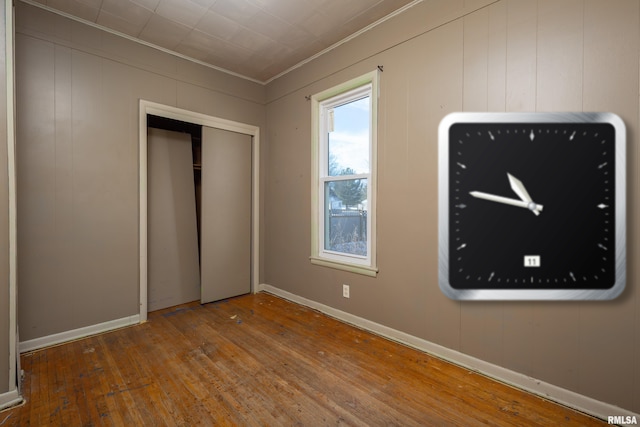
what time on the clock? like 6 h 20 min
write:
10 h 47 min
